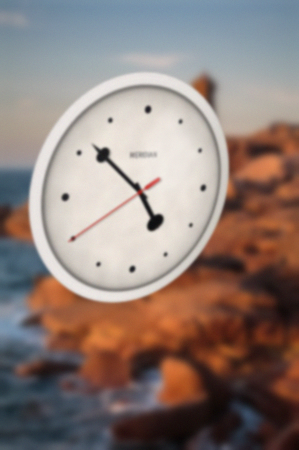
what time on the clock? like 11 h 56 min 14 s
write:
4 h 51 min 40 s
